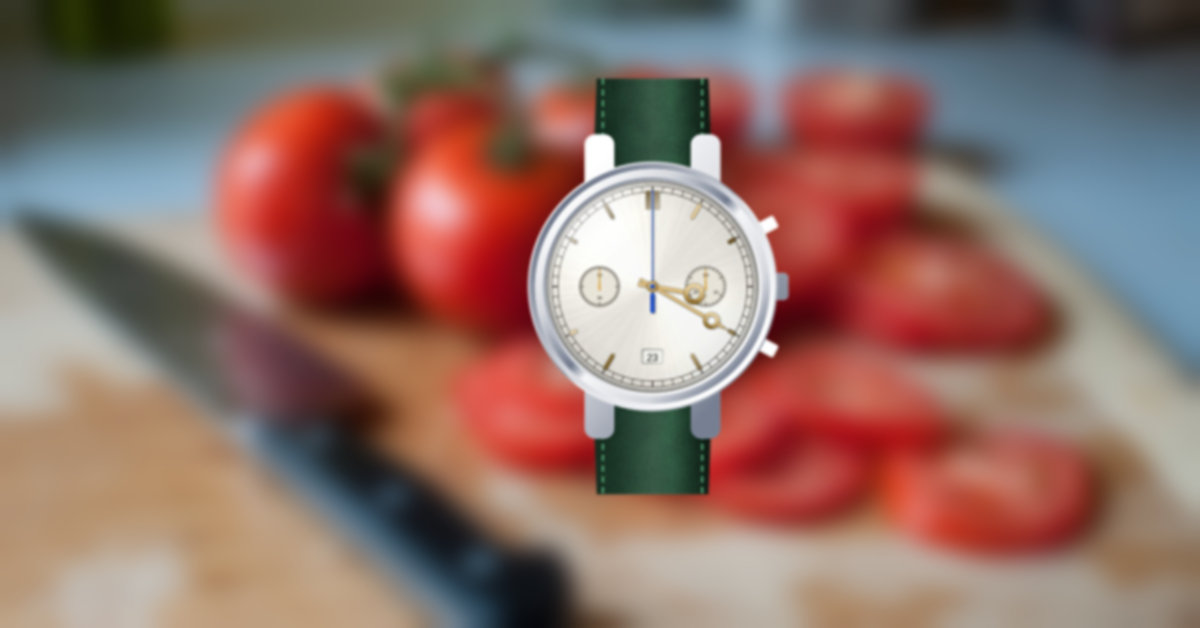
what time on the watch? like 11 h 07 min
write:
3 h 20 min
